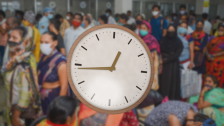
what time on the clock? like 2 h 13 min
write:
12 h 44 min
